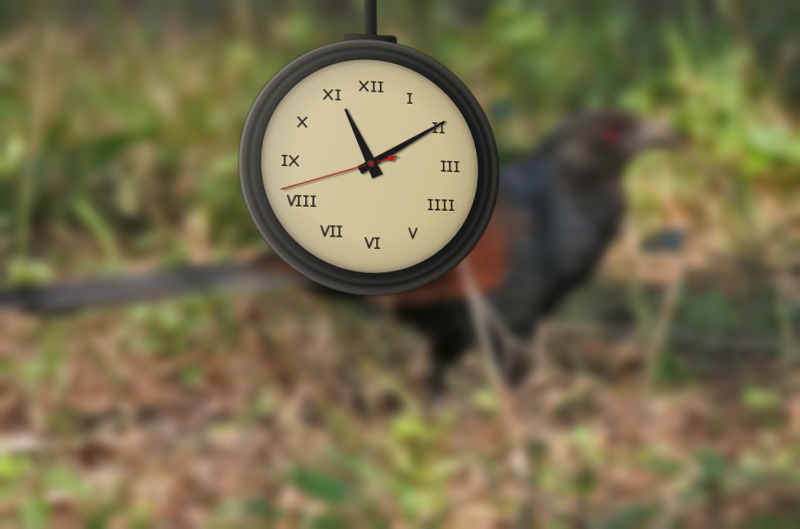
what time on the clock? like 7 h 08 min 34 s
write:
11 h 09 min 42 s
